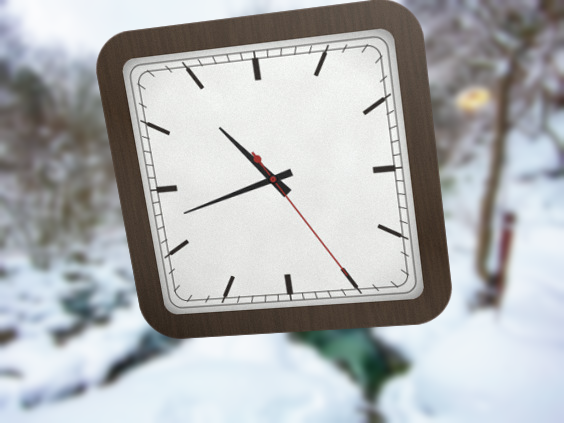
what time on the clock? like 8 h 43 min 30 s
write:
10 h 42 min 25 s
